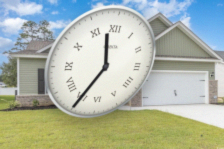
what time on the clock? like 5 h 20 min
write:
11 h 35 min
